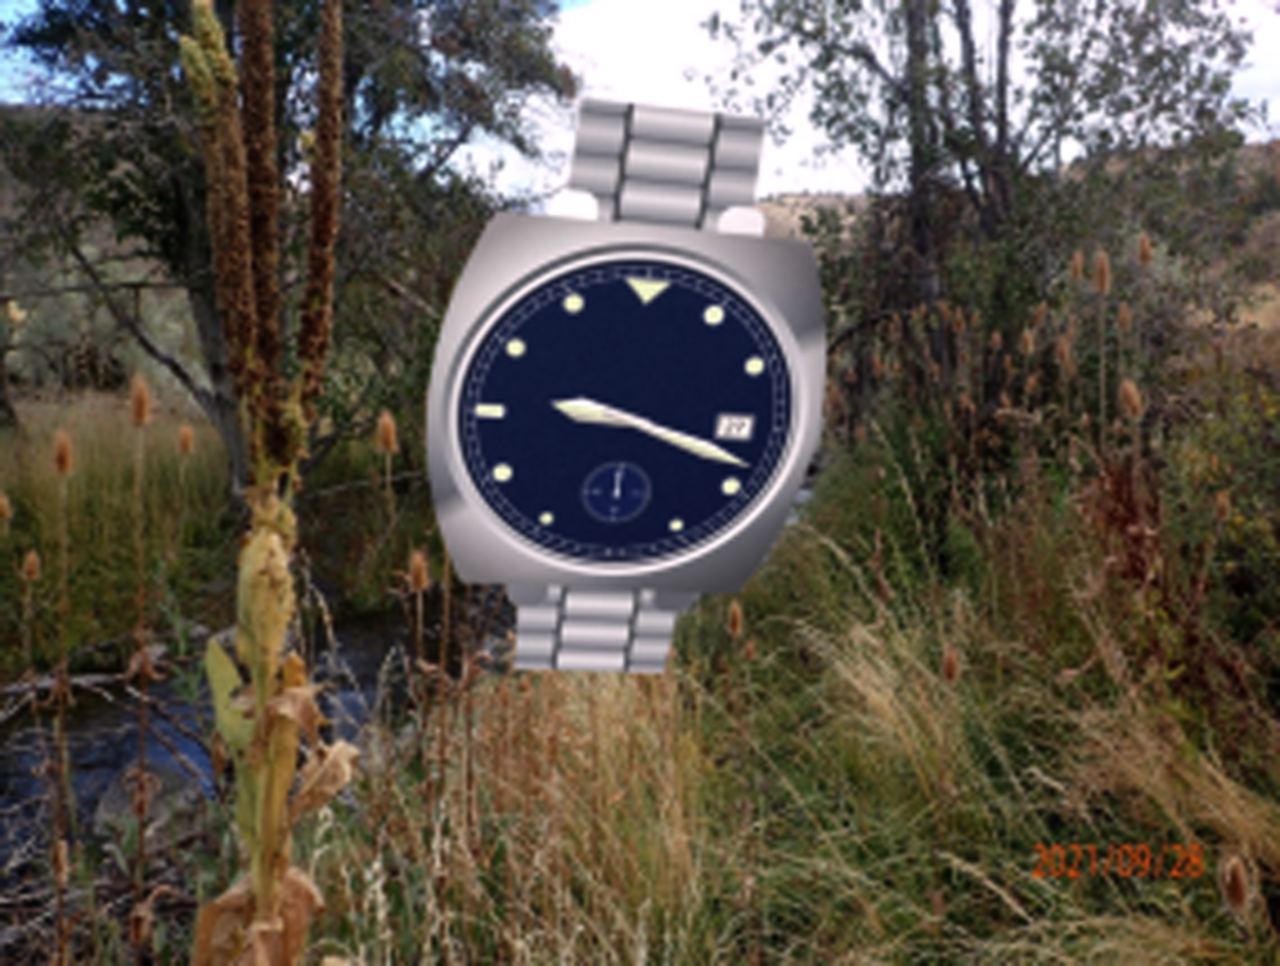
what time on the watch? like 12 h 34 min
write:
9 h 18 min
